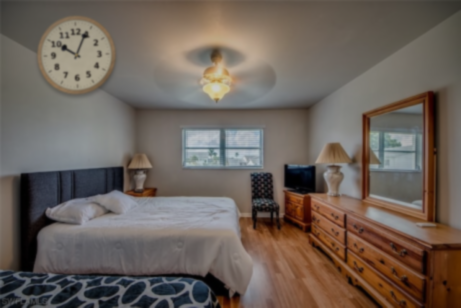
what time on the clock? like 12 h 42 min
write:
10 h 04 min
